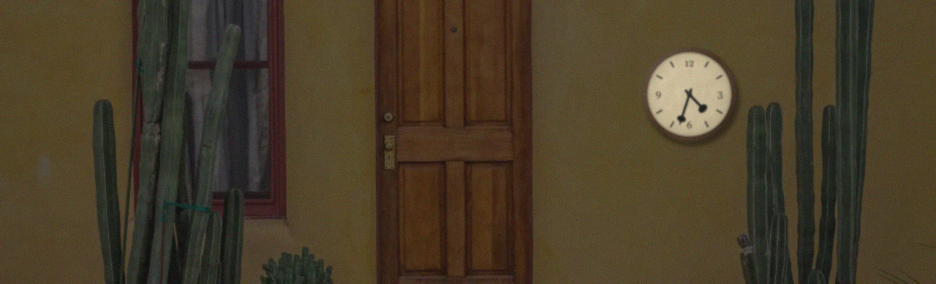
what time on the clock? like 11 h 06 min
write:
4 h 33 min
